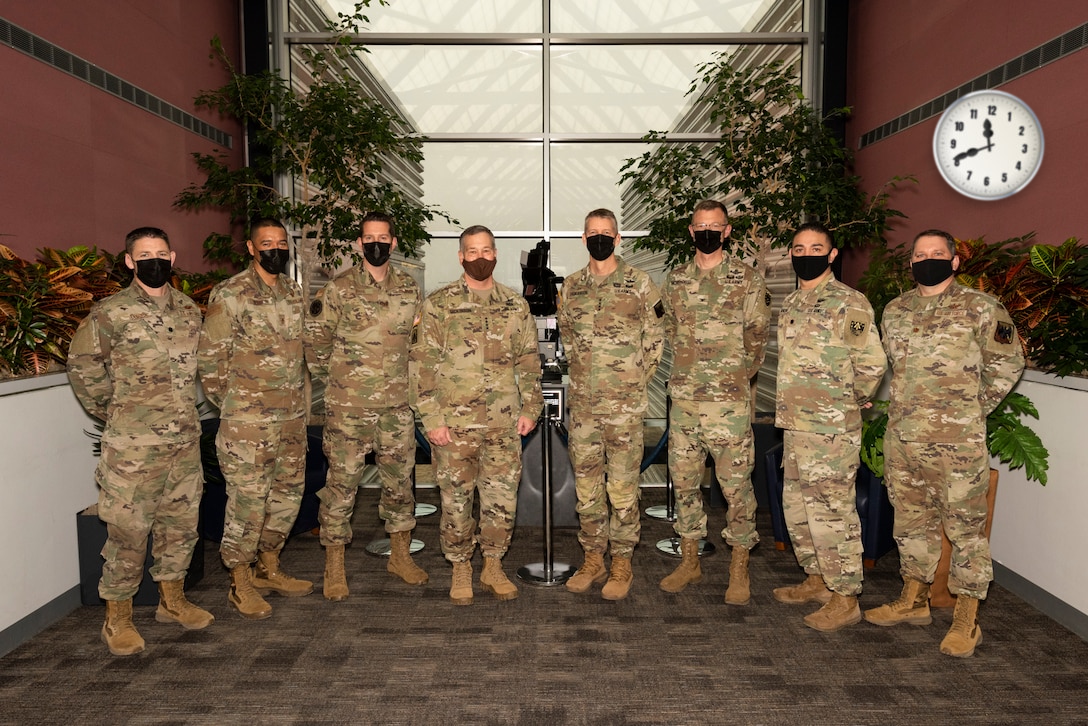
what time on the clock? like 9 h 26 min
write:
11 h 41 min
